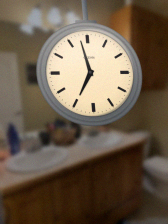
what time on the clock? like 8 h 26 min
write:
6 h 58 min
